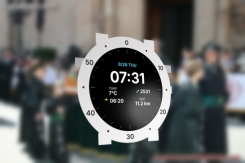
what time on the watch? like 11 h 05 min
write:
7 h 31 min
